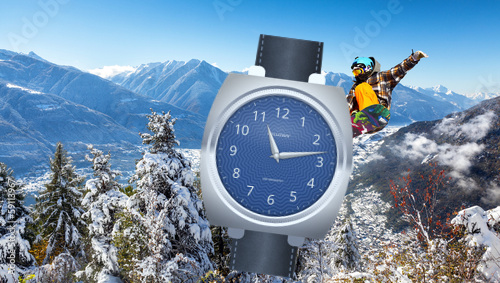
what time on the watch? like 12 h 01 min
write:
11 h 13 min
